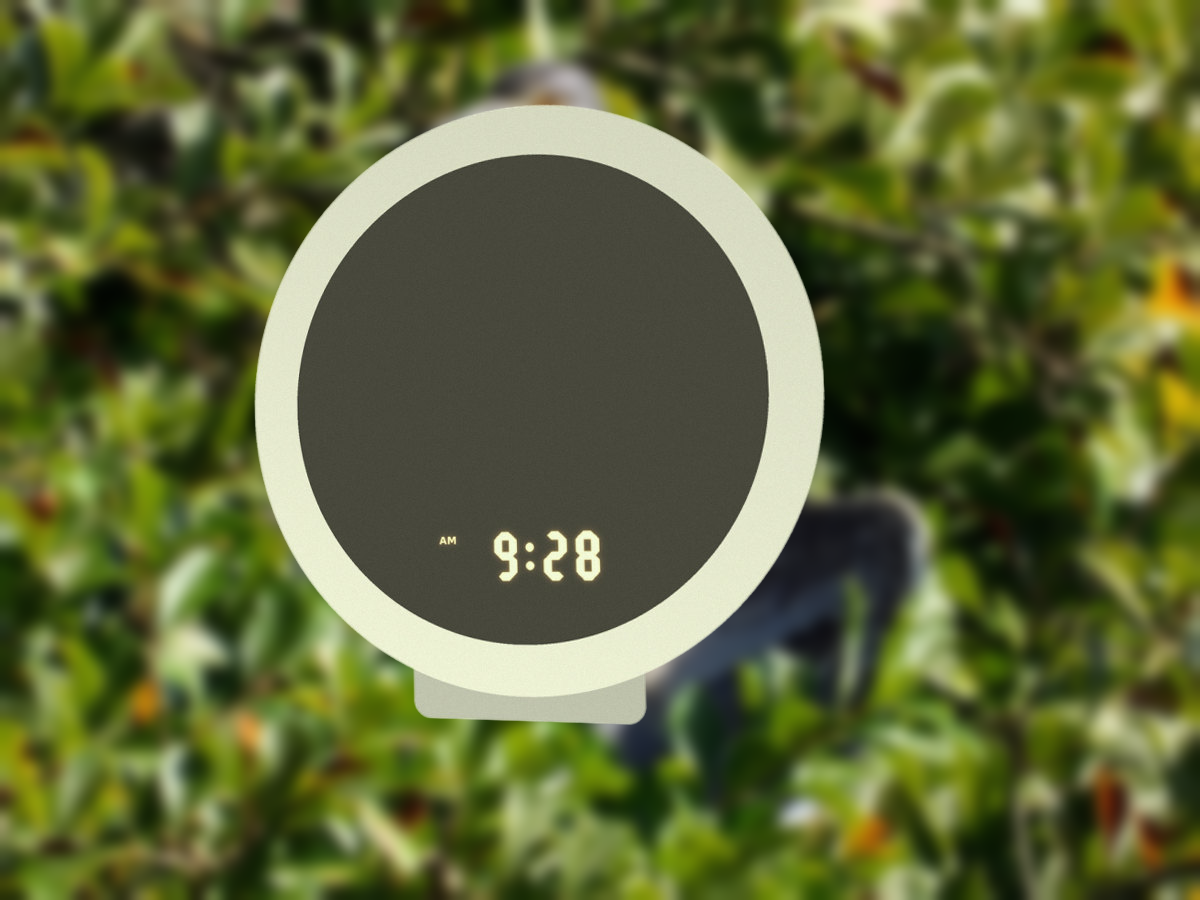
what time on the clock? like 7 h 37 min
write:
9 h 28 min
